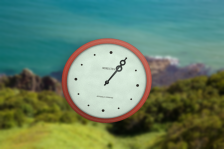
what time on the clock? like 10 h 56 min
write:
1 h 05 min
